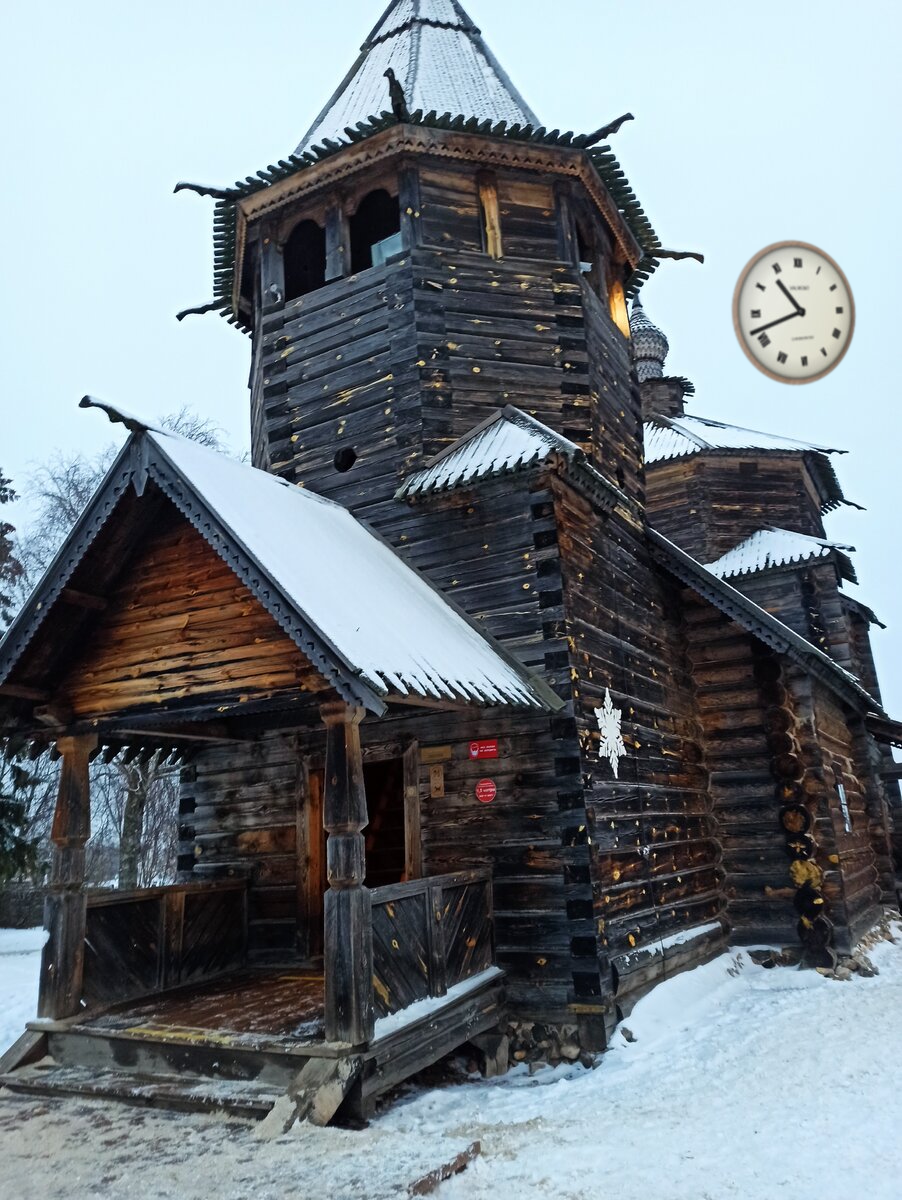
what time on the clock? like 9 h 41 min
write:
10 h 42 min
